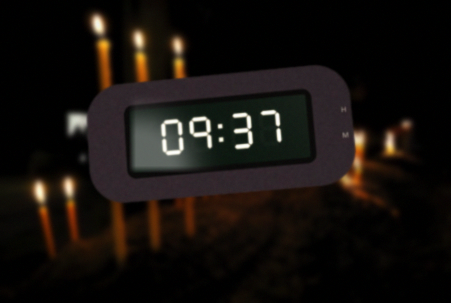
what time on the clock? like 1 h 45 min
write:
9 h 37 min
